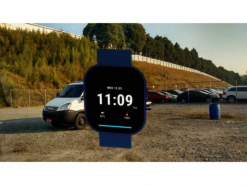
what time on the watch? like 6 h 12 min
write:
11 h 09 min
